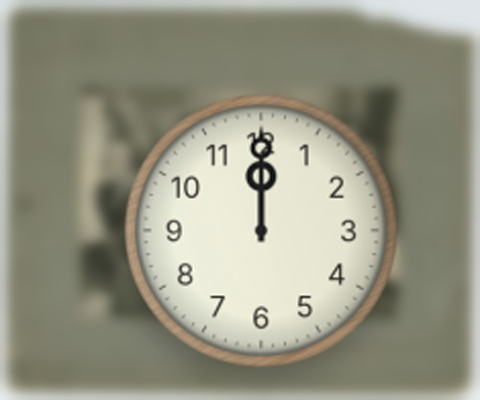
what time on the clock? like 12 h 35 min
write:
12 h 00 min
